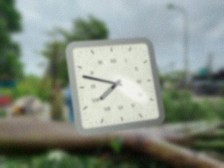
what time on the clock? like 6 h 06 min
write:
7 h 48 min
